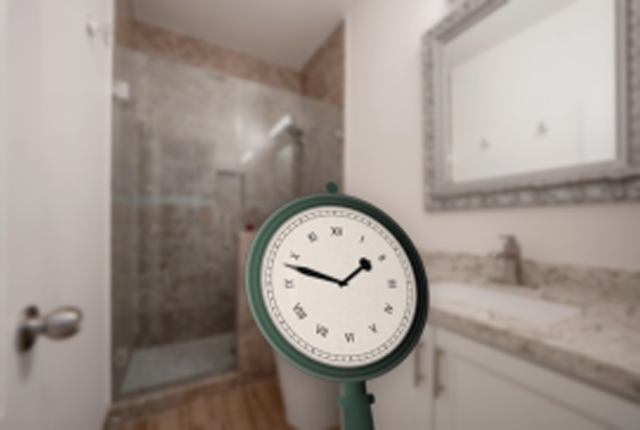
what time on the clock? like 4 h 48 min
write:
1 h 48 min
